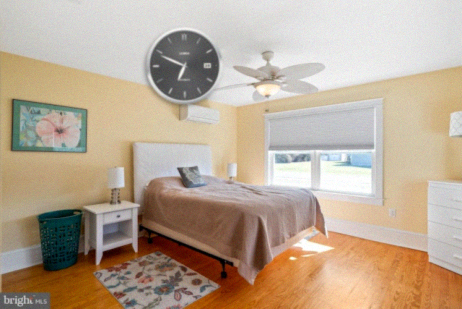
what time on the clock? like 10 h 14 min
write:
6 h 49 min
